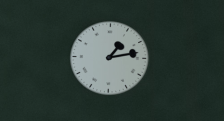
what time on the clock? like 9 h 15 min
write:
1 h 13 min
